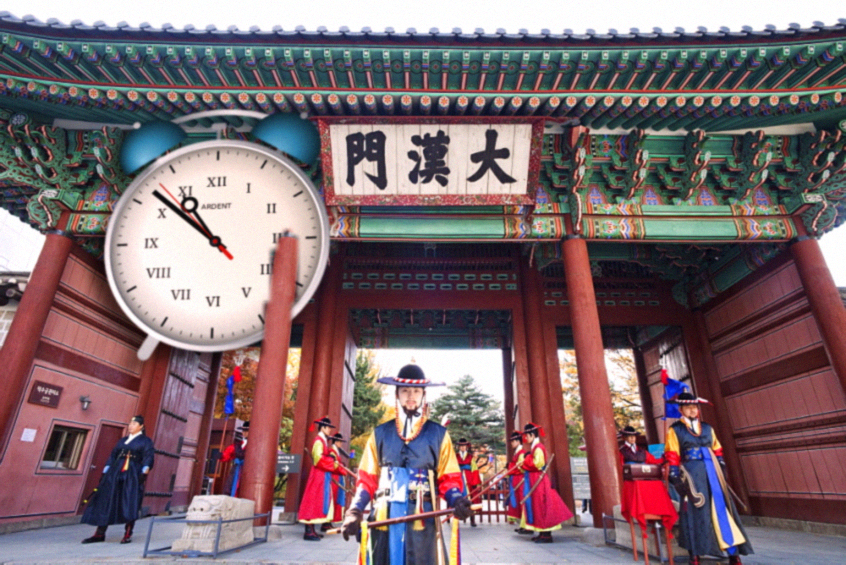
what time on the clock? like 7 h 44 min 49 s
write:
10 h 51 min 53 s
